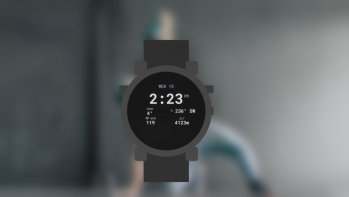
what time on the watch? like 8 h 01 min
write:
2 h 23 min
